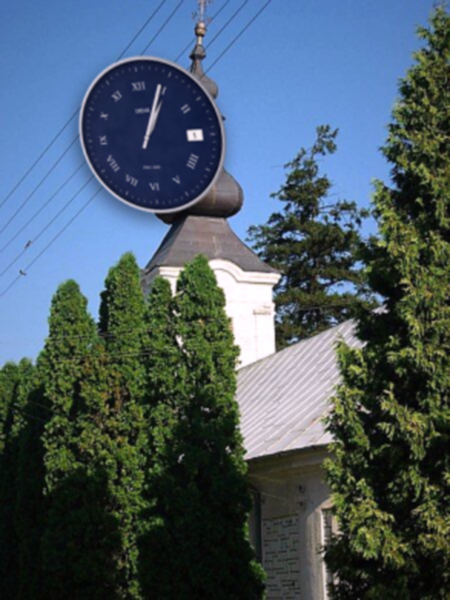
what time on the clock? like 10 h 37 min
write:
1 h 04 min
